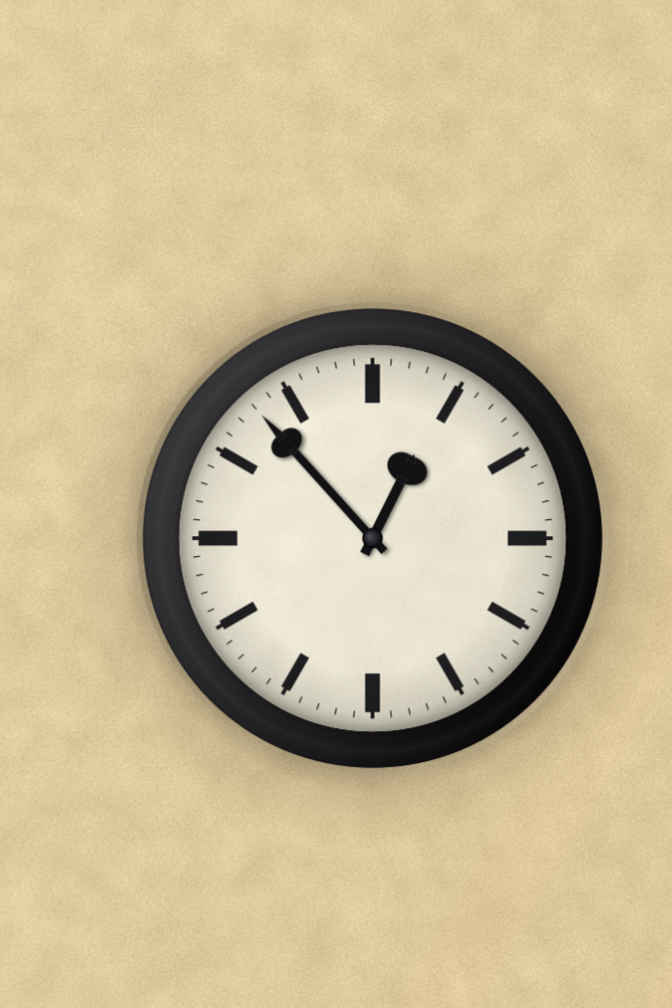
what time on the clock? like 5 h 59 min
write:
12 h 53 min
